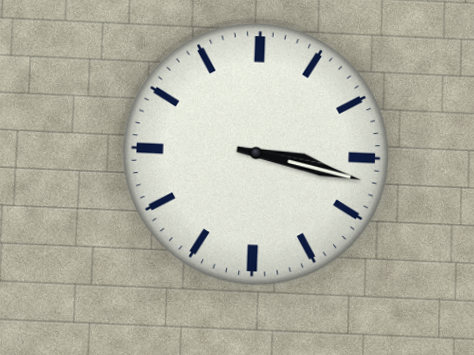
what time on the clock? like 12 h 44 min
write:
3 h 17 min
